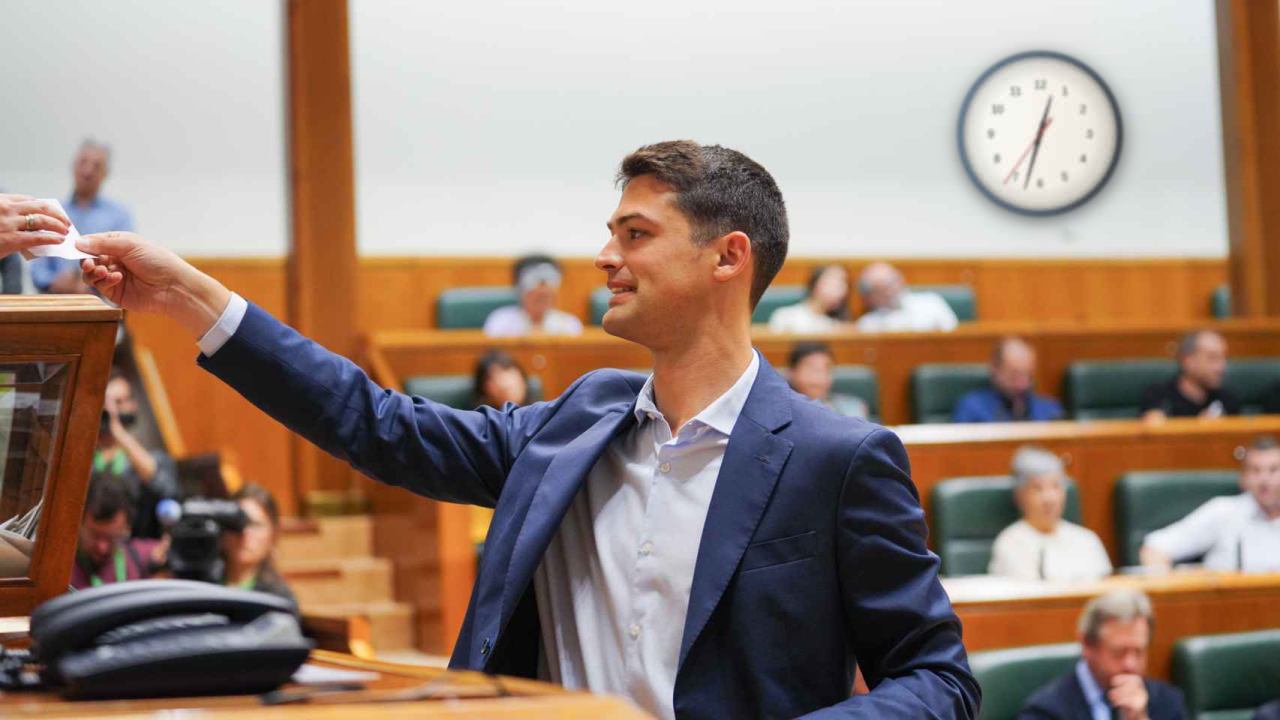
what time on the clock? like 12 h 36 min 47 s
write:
12 h 32 min 36 s
